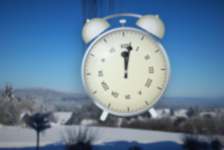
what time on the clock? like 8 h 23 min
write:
12 h 02 min
